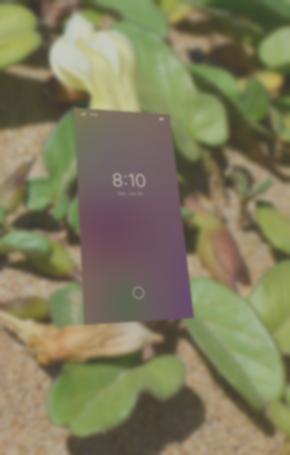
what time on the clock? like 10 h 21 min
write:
8 h 10 min
